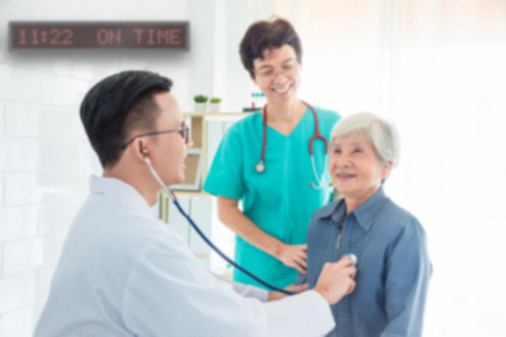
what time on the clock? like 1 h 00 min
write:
11 h 22 min
